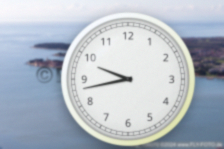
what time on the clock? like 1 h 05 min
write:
9 h 43 min
